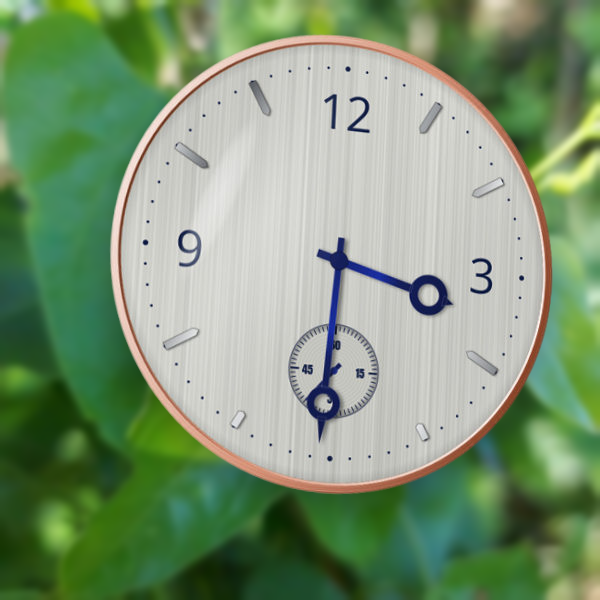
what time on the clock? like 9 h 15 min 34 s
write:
3 h 30 min 37 s
